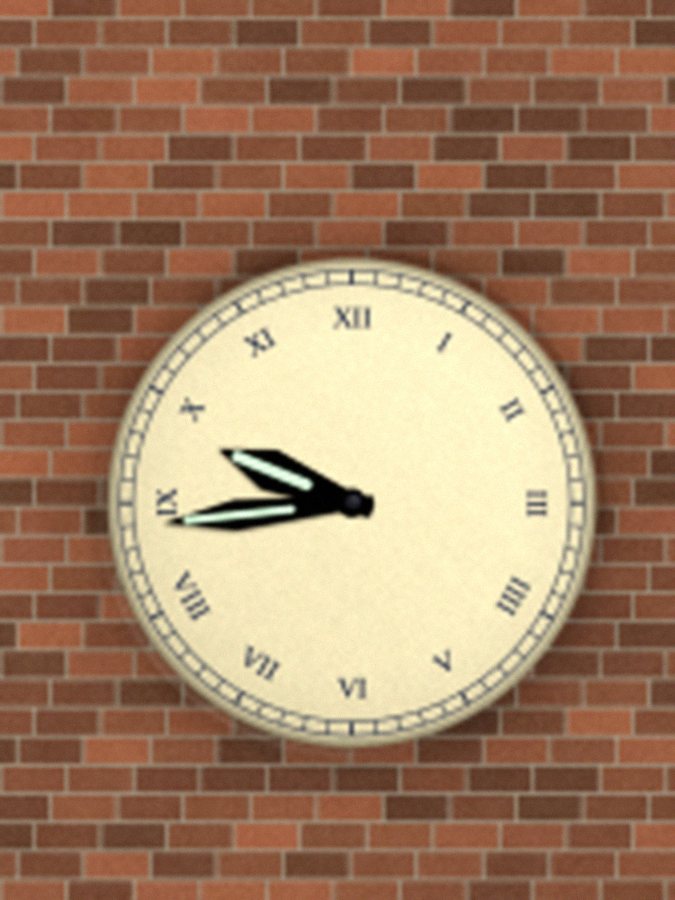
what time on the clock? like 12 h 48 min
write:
9 h 44 min
